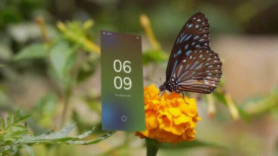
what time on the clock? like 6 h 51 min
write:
6 h 09 min
